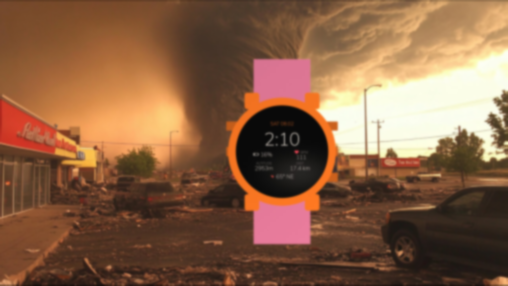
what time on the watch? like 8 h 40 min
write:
2 h 10 min
